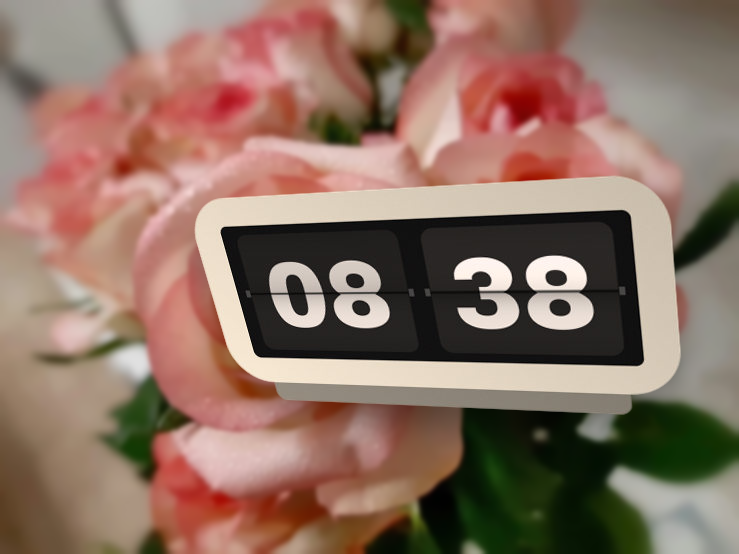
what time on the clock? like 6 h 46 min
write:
8 h 38 min
